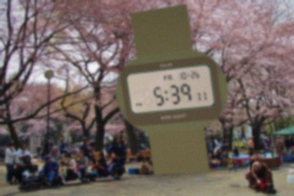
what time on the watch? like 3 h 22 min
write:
5 h 39 min
